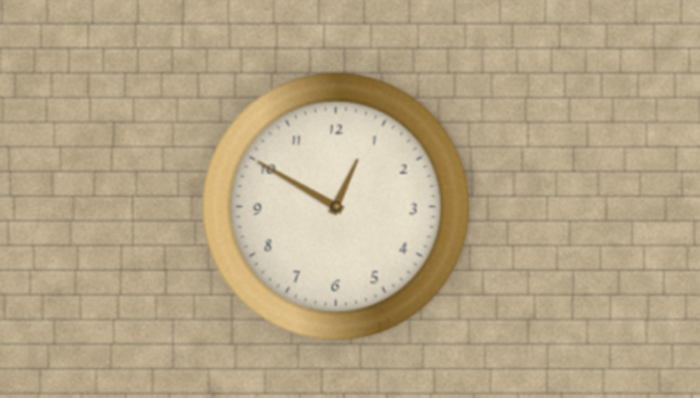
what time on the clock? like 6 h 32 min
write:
12 h 50 min
